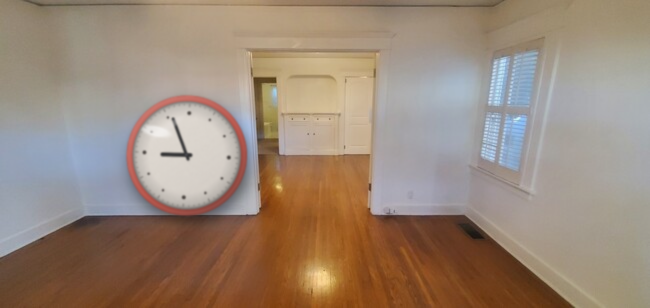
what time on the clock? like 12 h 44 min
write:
8 h 56 min
